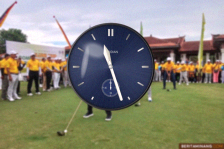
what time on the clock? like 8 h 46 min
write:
11 h 27 min
